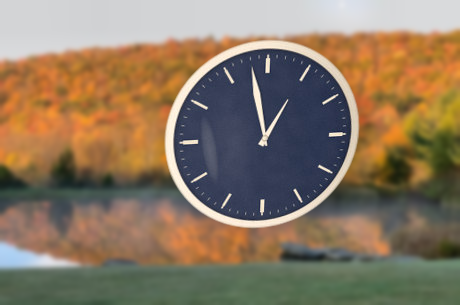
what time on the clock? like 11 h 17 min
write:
12 h 58 min
